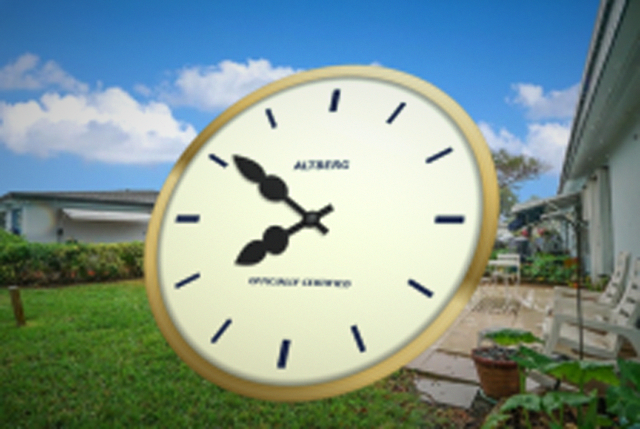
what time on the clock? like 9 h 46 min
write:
7 h 51 min
